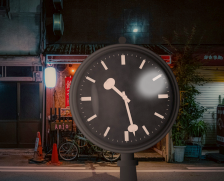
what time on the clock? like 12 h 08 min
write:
10 h 28 min
